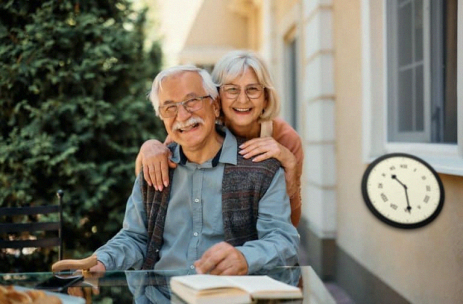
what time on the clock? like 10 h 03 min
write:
10 h 29 min
